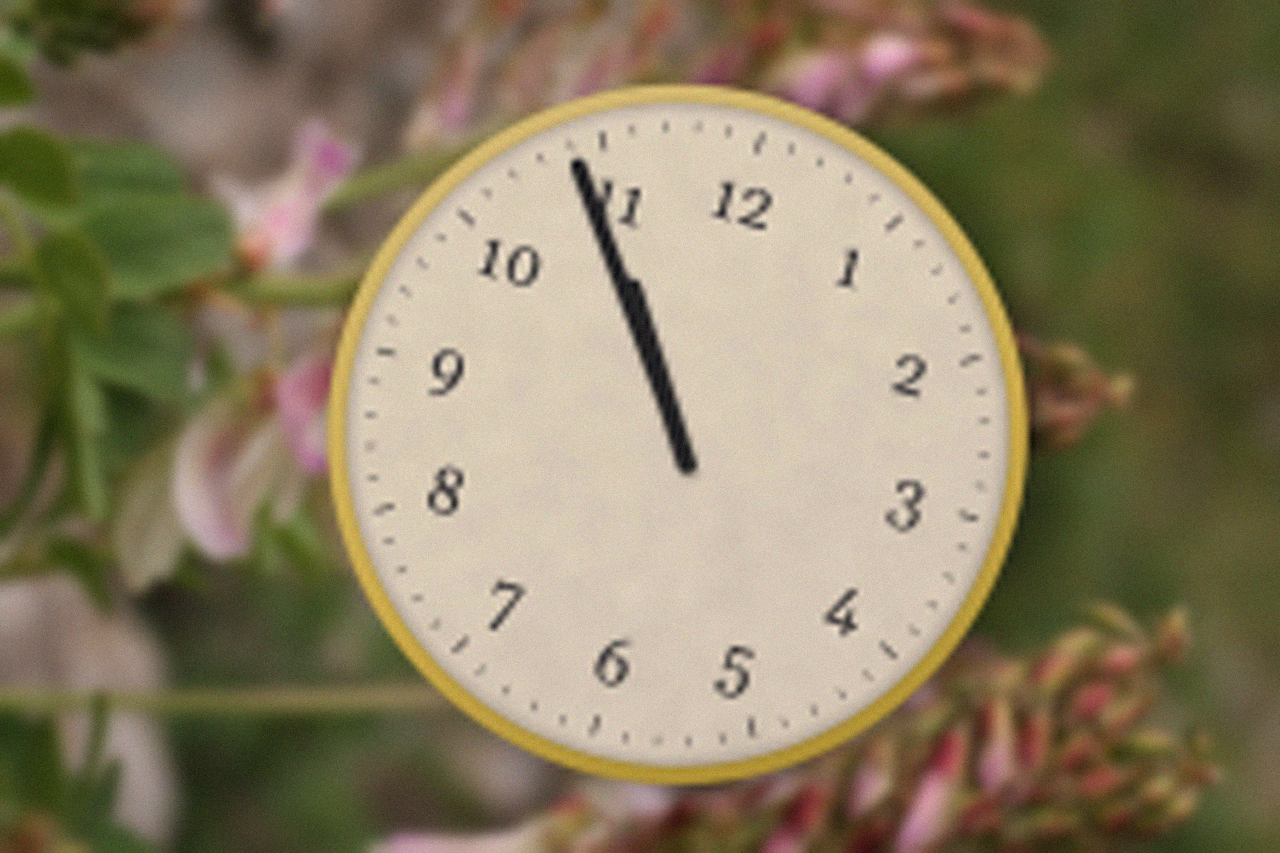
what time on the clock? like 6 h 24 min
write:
10 h 54 min
